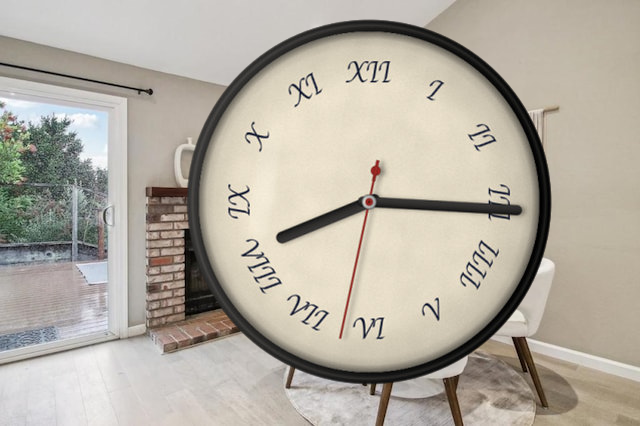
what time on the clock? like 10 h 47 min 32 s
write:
8 h 15 min 32 s
